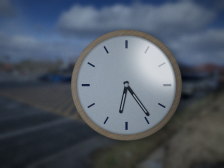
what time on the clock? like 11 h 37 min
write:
6 h 24 min
